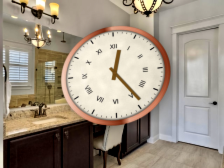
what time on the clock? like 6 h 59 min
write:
12 h 24 min
